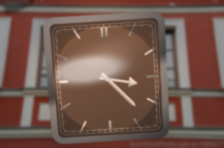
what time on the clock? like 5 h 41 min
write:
3 h 23 min
